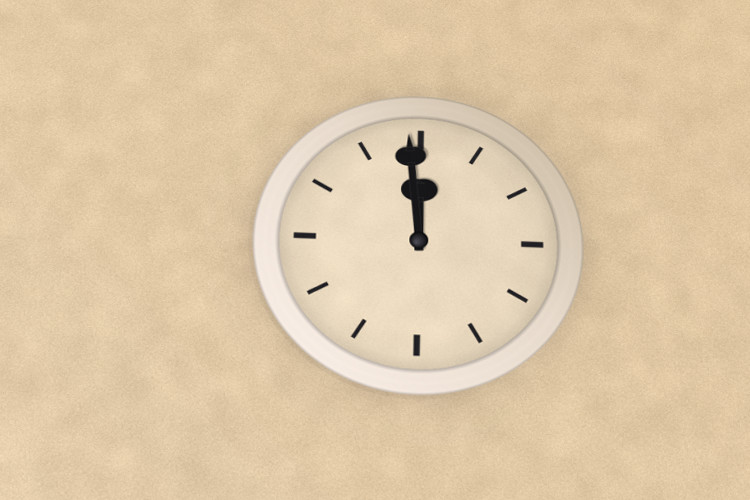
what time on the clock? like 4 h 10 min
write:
11 h 59 min
